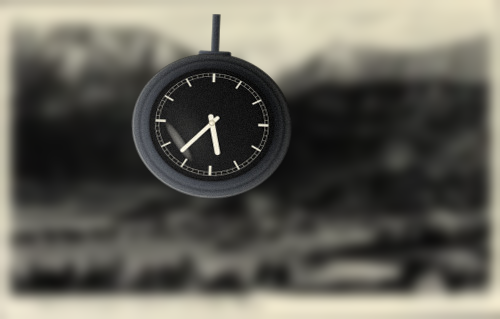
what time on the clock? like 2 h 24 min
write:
5 h 37 min
